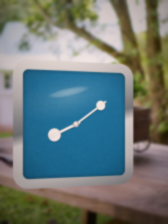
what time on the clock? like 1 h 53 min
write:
8 h 09 min
